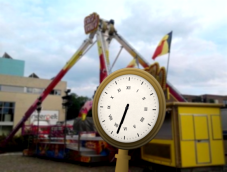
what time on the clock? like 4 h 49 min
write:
6 h 33 min
